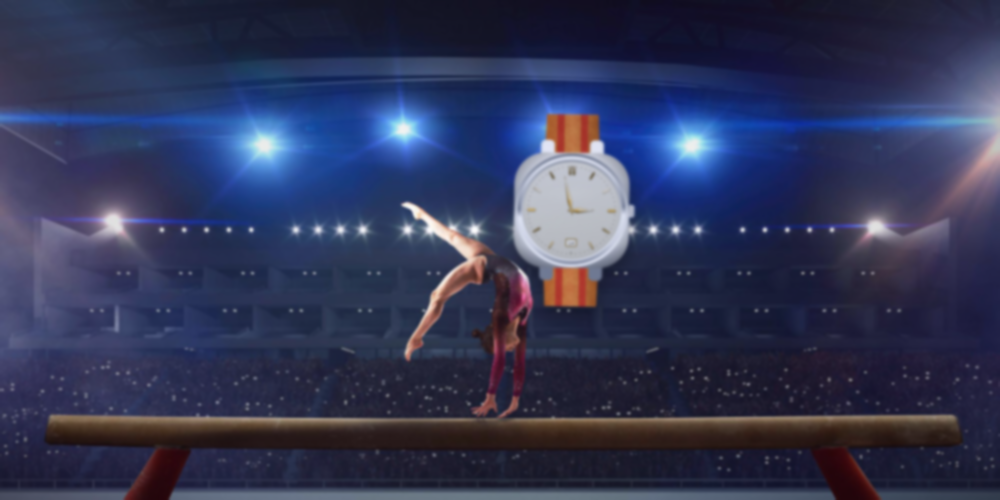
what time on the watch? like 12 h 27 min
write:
2 h 58 min
